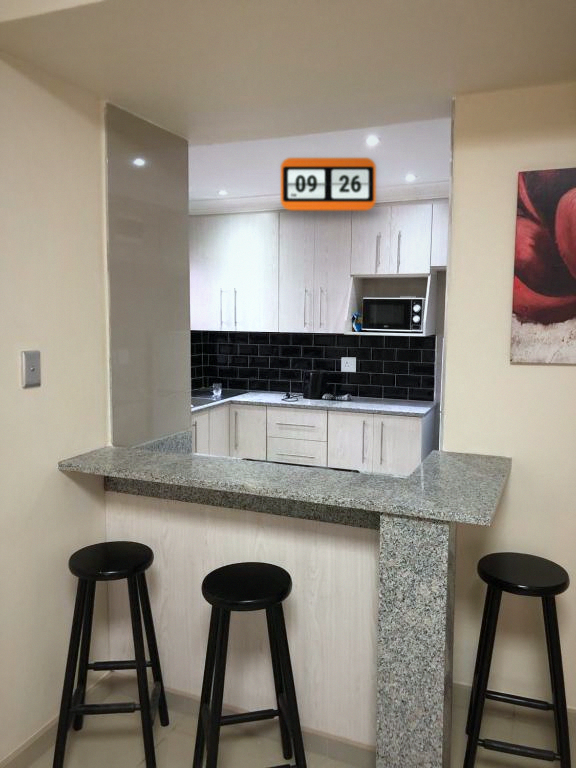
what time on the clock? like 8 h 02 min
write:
9 h 26 min
